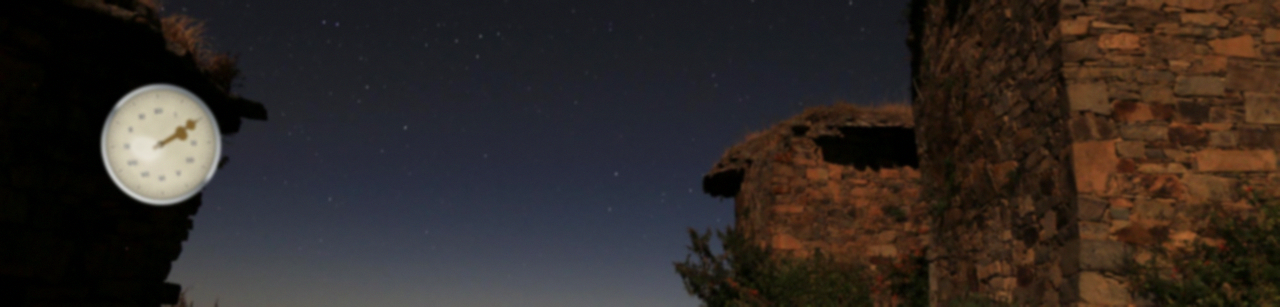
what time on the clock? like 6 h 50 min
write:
2 h 10 min
